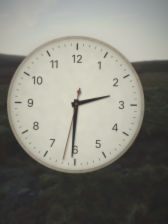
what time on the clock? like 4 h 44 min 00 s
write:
2 h 30 min 32 s
